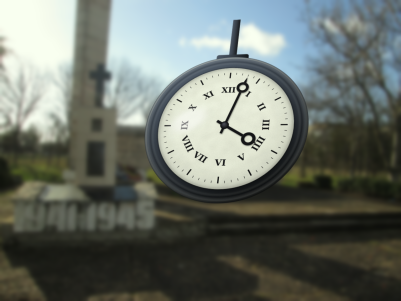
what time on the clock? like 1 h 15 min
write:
4 h 03 min
